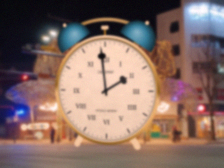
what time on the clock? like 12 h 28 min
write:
1 h 59 min
